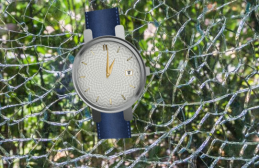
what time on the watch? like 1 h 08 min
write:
1 h 01 min
